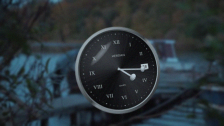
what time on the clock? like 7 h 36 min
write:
4 h 16 min
